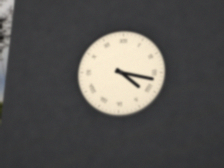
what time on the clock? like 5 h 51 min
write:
4 h 17 min
